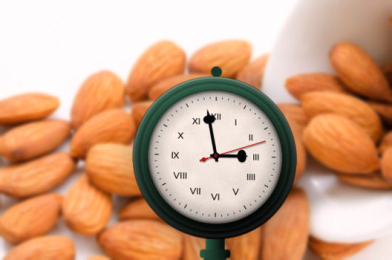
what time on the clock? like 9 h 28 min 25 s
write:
2 h 58 min 12 s
